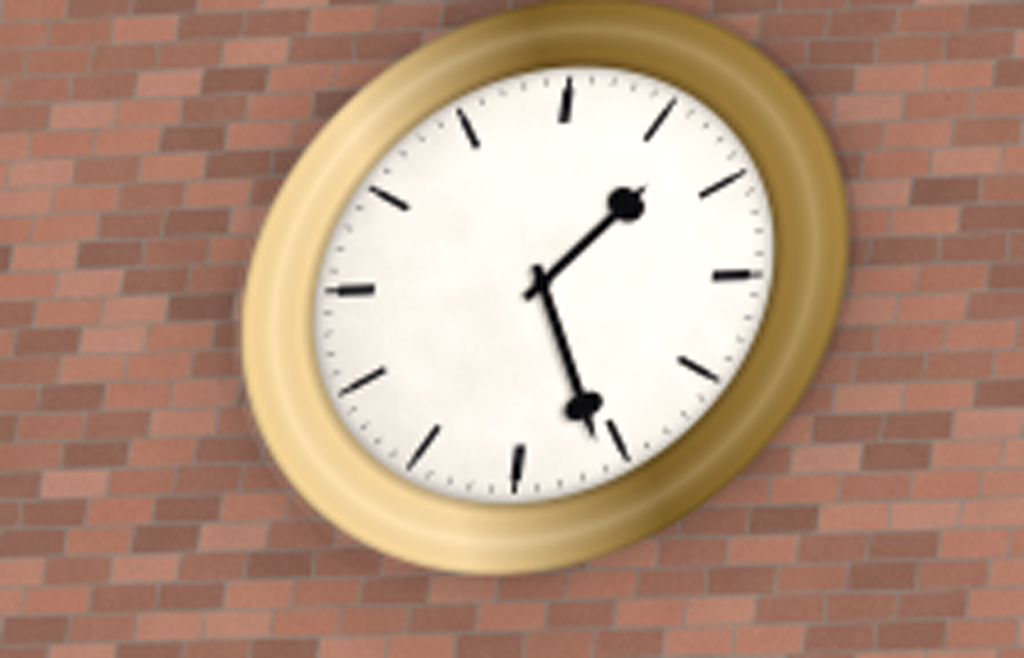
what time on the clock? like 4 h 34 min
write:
1 h 26 min
